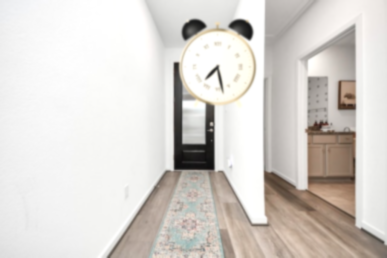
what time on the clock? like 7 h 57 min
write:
7 h 28 min
